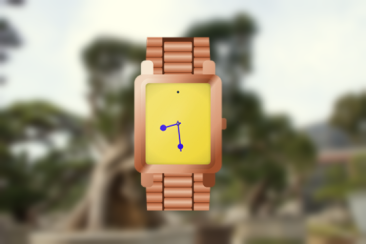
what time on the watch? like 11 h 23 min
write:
8 h 29 min
